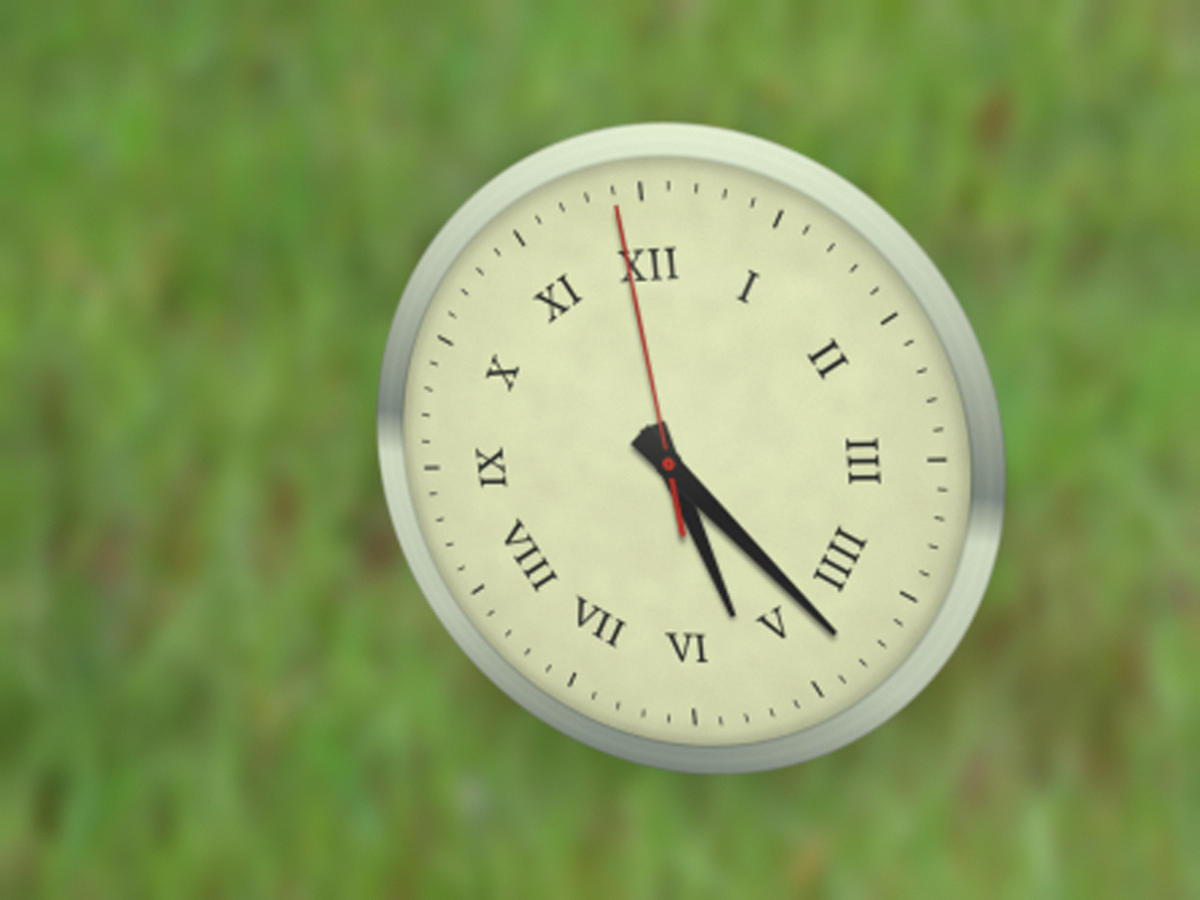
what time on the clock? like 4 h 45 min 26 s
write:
5 h 22 min 59 s
